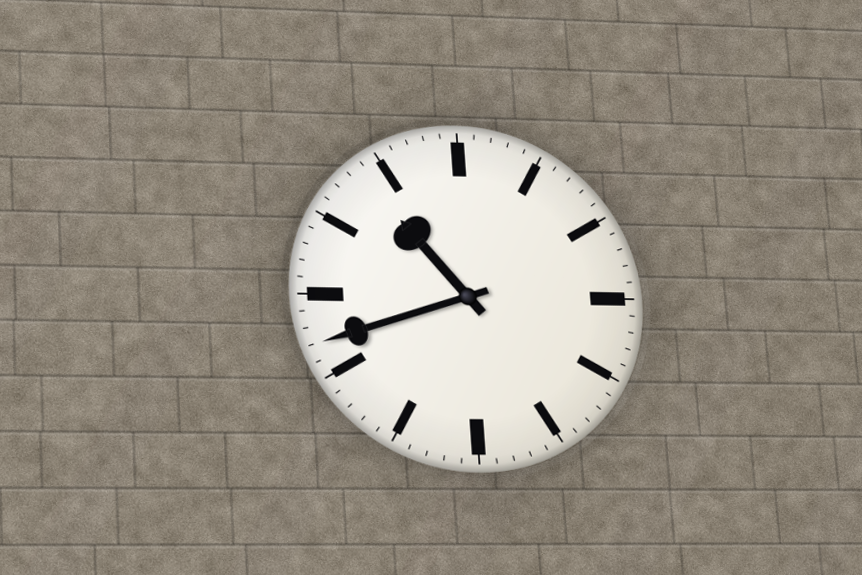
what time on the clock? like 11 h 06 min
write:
10 h 42 min
